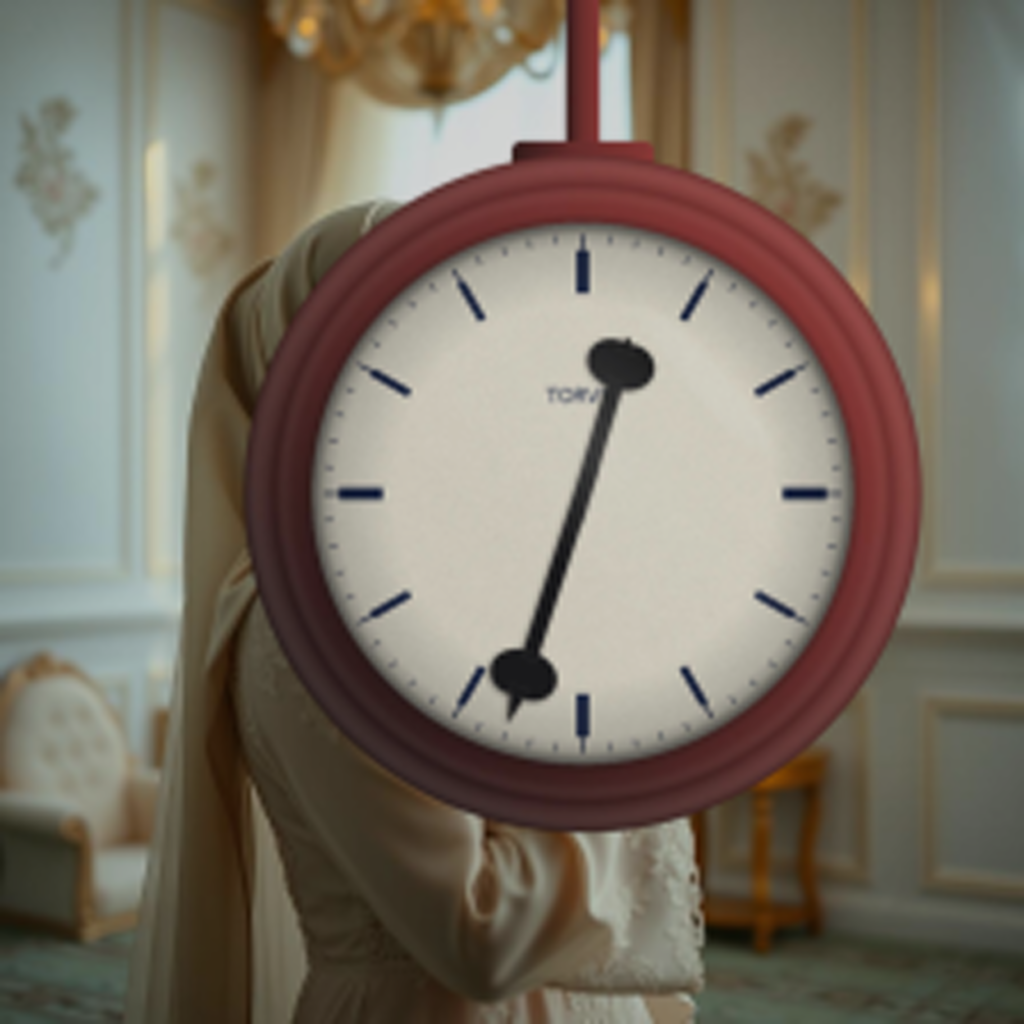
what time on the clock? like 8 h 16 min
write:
12 h 33 min
